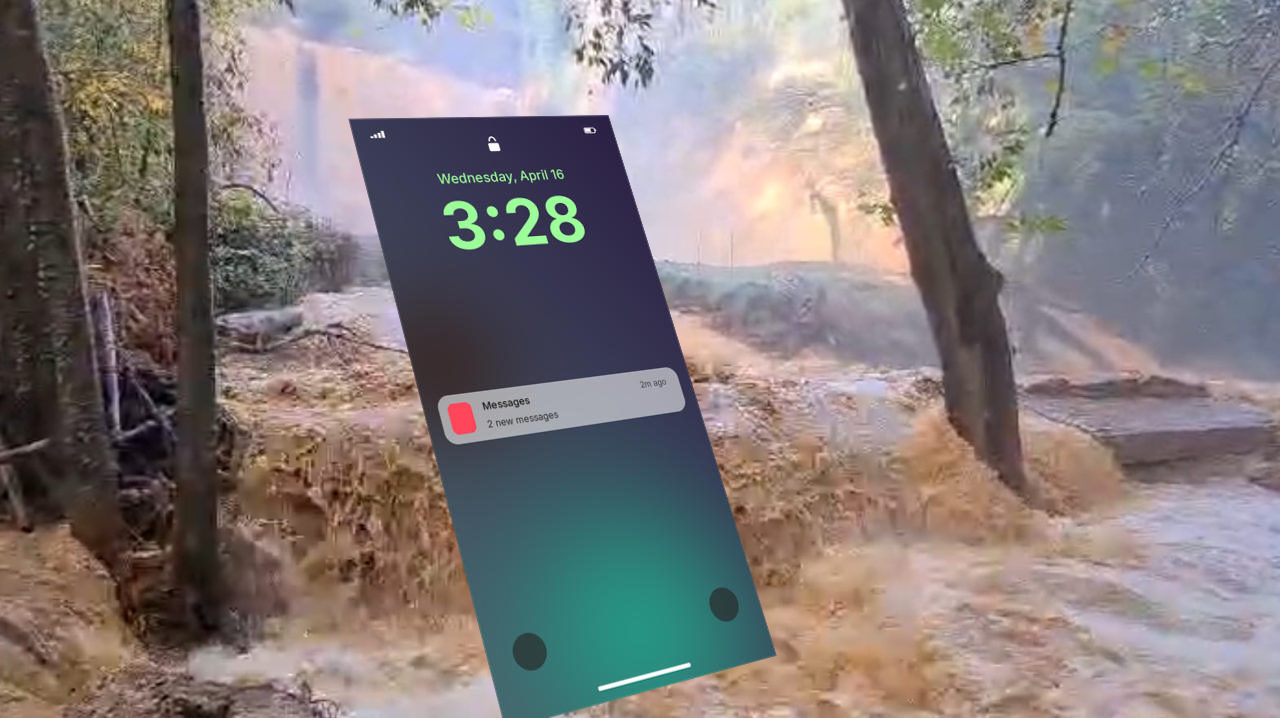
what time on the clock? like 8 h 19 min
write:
3 h 28 min
